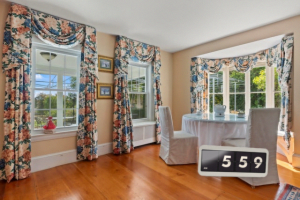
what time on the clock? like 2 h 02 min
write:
5 h 59 min
